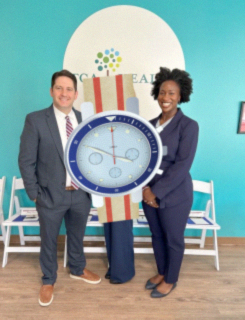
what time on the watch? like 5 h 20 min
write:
3 h 50 min
